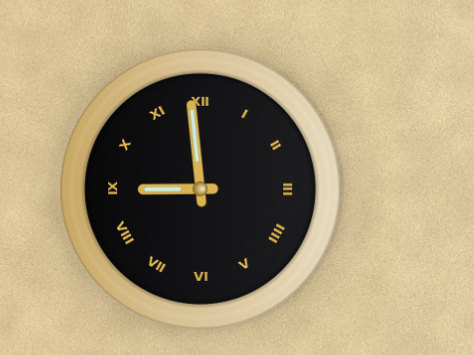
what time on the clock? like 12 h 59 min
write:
8 h 59 min
